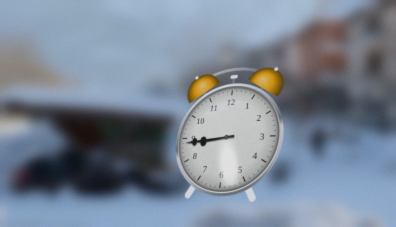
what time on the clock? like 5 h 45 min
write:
8 h 44 min
